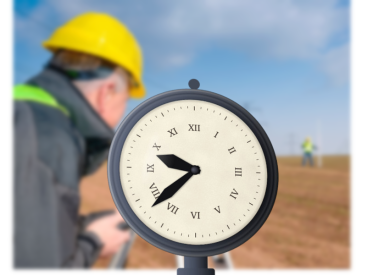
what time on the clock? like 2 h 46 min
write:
9 h 38 min
